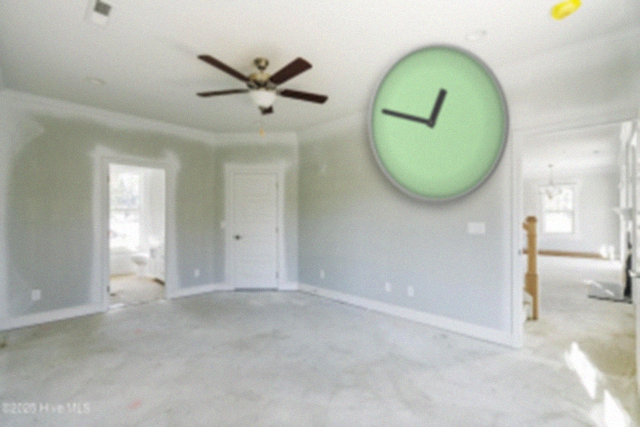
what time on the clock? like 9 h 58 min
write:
12 h 47 min
